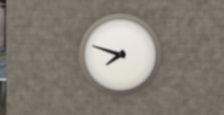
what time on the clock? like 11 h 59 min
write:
7 h 48 min
